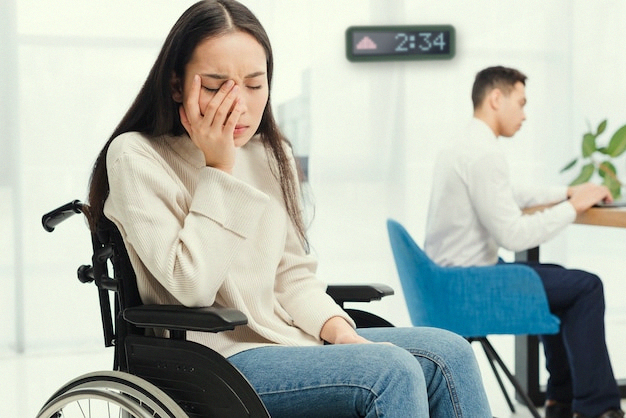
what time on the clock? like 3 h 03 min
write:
2 h 34 min
